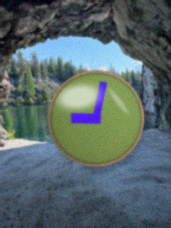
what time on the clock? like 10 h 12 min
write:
9 h 02 min
